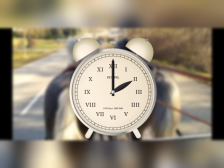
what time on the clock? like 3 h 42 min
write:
2 h 00 min
